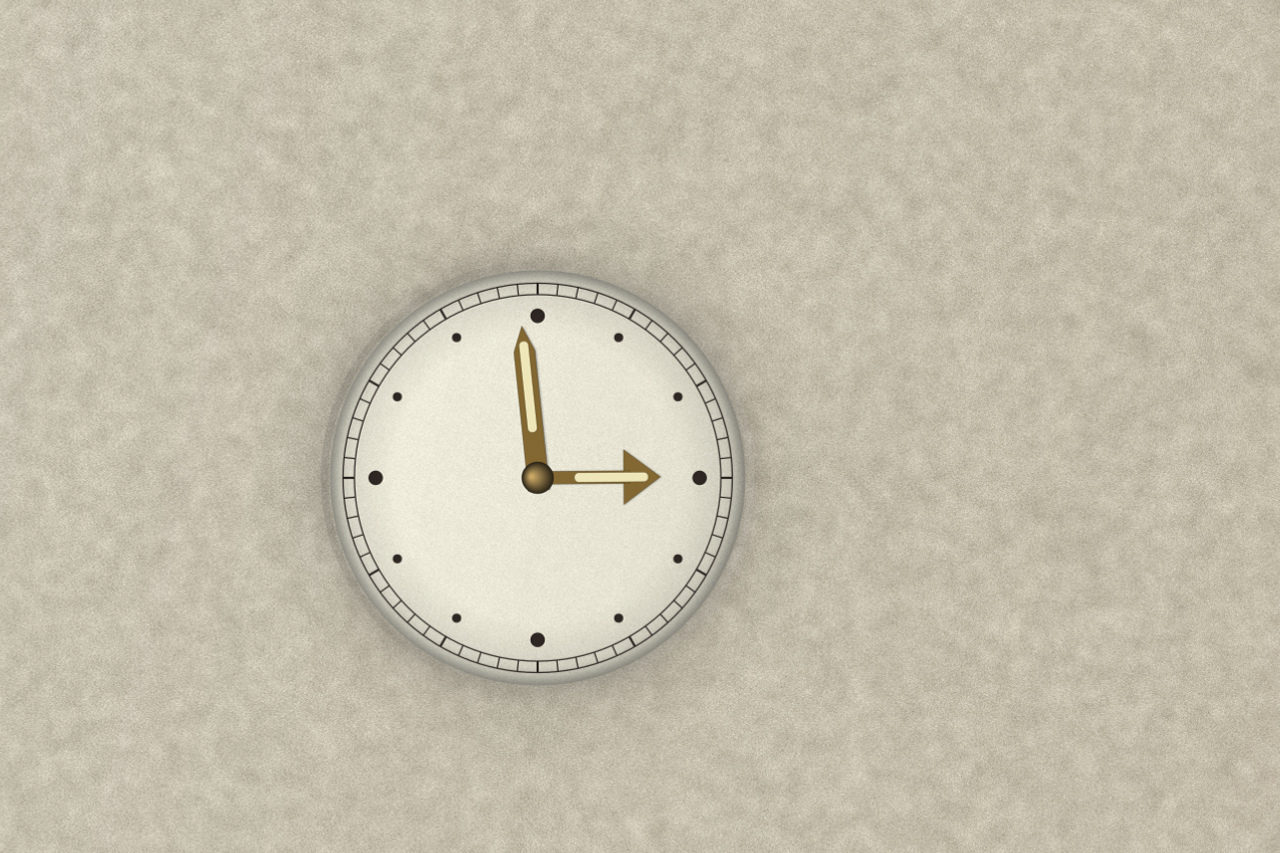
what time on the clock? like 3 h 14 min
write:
2 h 59 min
